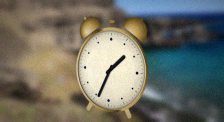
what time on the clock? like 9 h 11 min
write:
1 h 34 min
